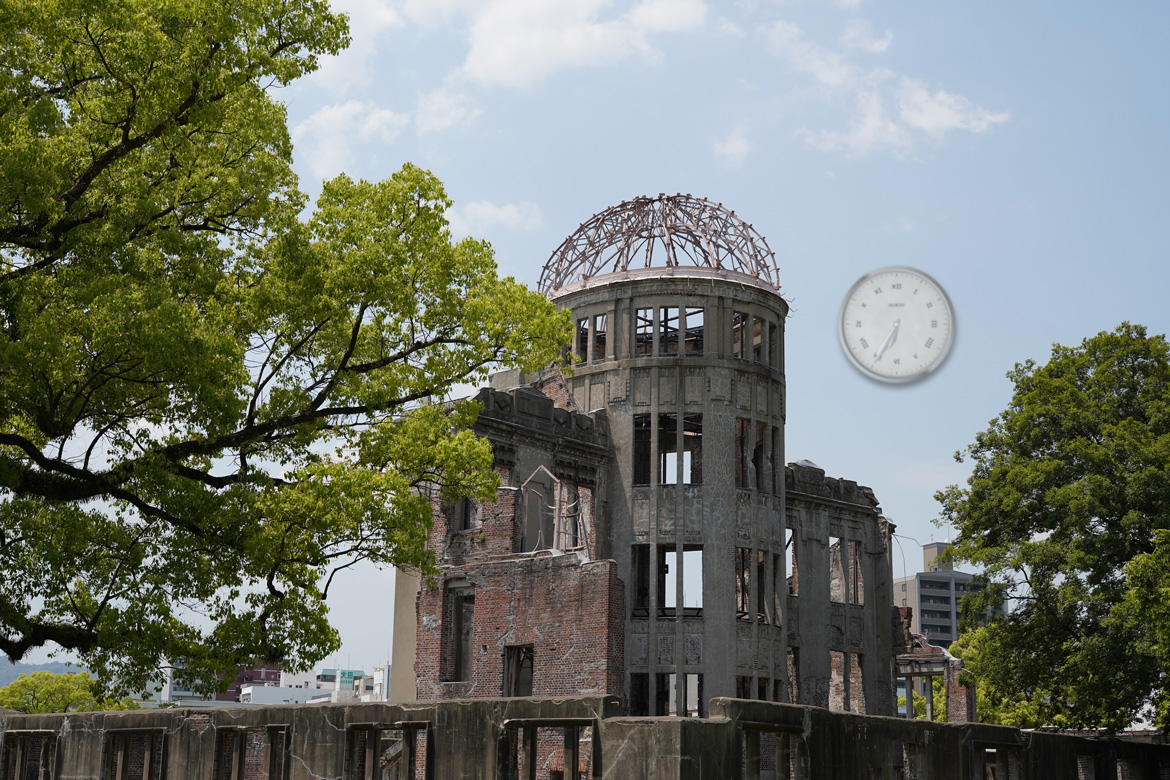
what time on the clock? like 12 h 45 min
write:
6 h 35 min
